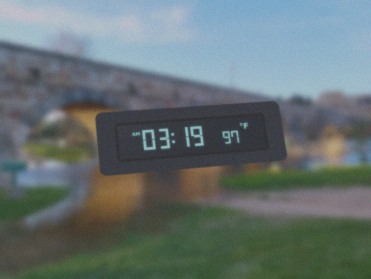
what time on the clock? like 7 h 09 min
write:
3 h 19 min
